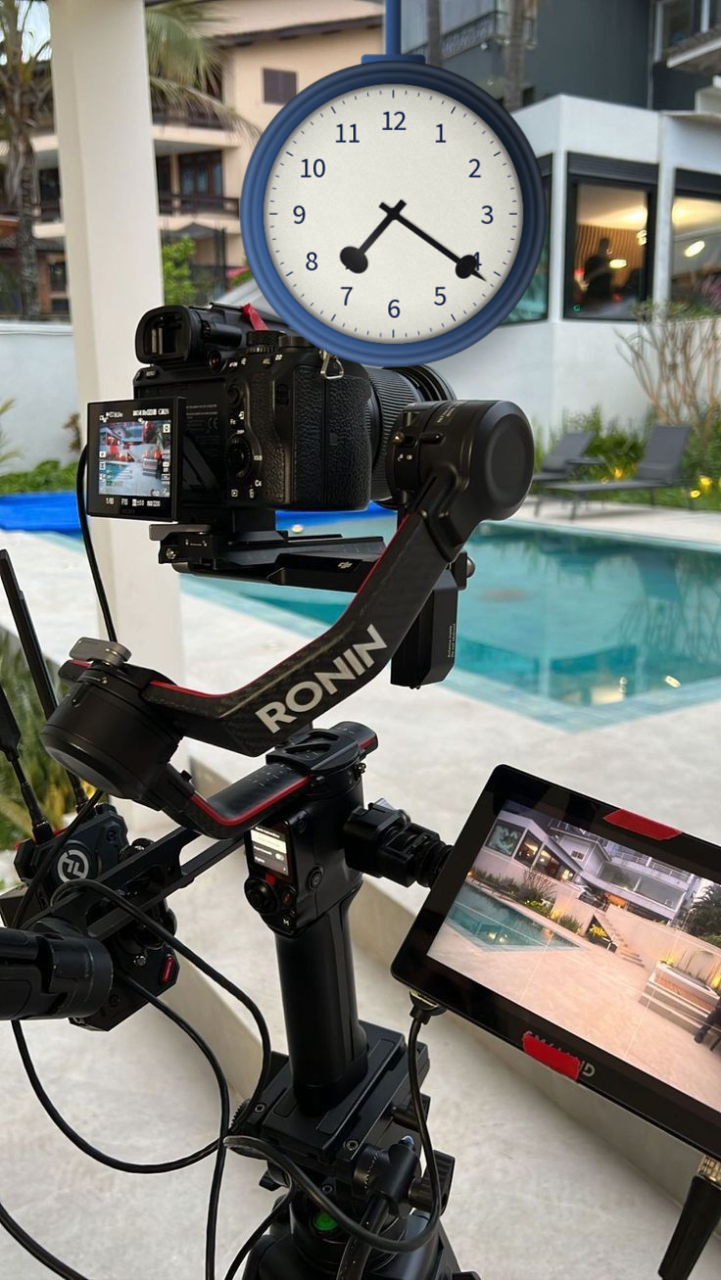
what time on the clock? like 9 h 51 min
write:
7 h 21 min
